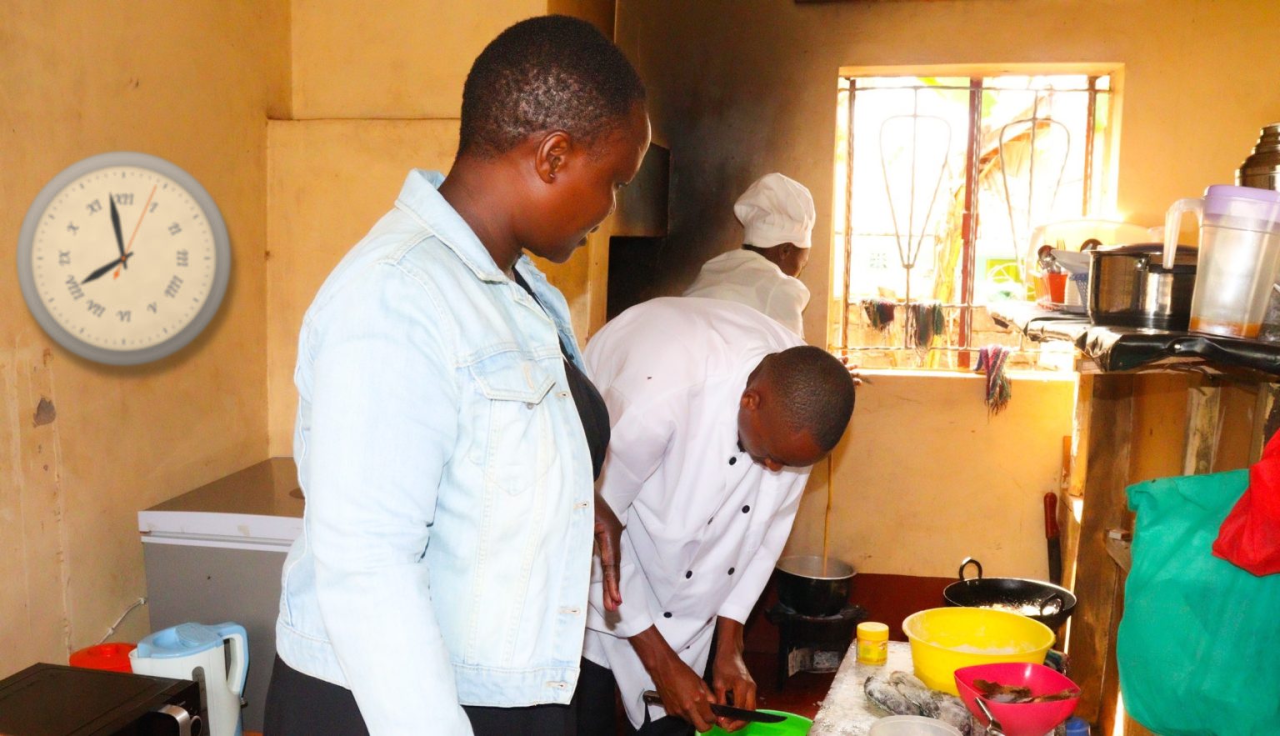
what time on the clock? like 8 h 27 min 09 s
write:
7 h 58 min 04 s
